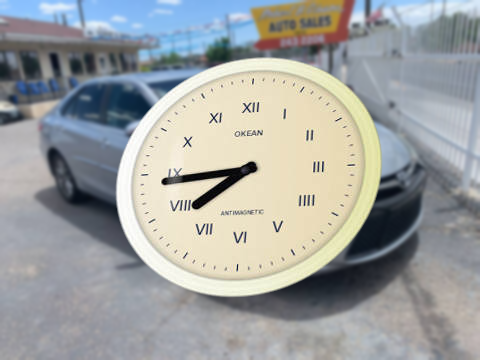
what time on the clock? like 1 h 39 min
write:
7 h 44 min
